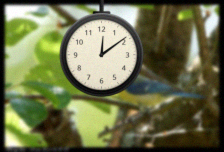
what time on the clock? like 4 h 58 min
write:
12 h 09 min
